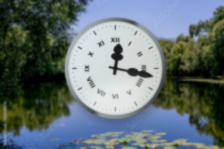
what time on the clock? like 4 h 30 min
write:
12 h 17 min
